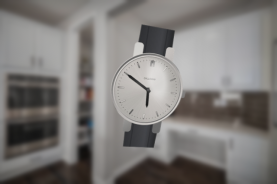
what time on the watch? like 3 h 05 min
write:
5 h 50 min
